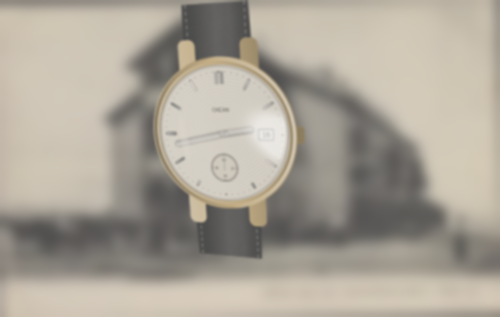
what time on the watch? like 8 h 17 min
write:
2 h 43 min
